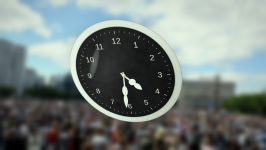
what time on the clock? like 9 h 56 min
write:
4 h 31 min
